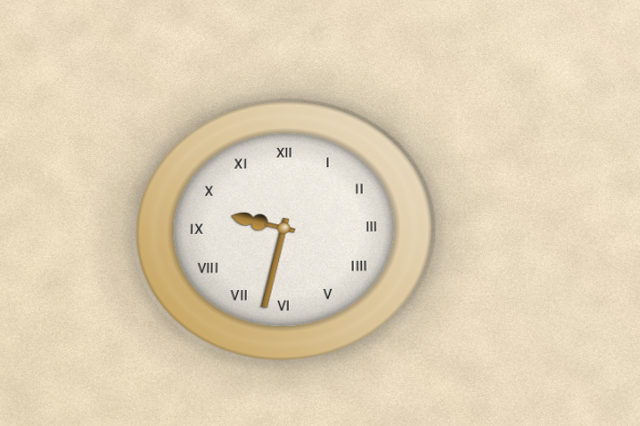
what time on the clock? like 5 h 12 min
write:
9 h 32 min
